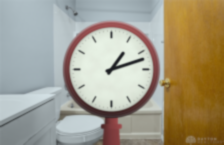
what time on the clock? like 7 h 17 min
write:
1 h 12 min
